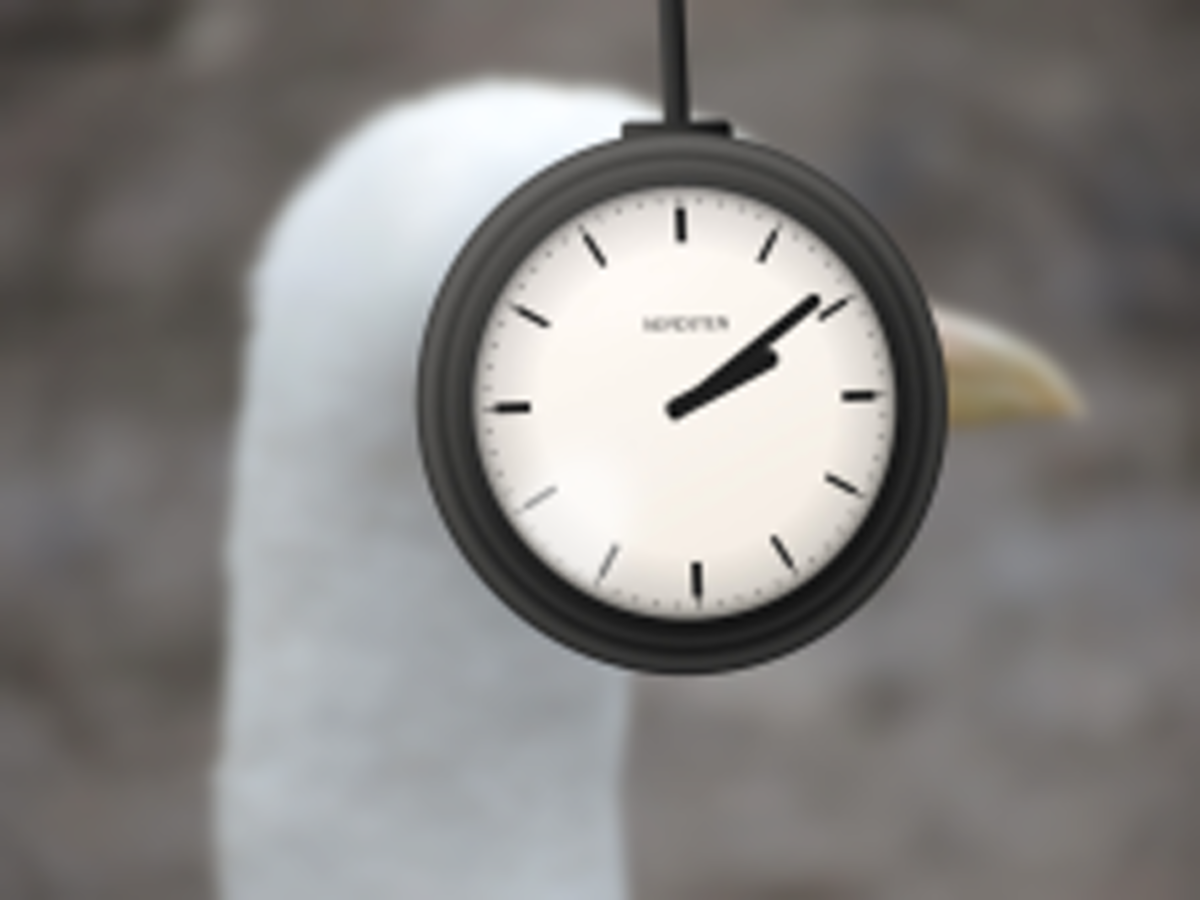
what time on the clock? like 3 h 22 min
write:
2 h 09 min
